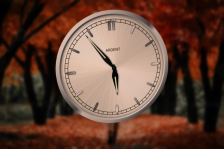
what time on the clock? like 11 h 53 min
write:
5 h 54 min
